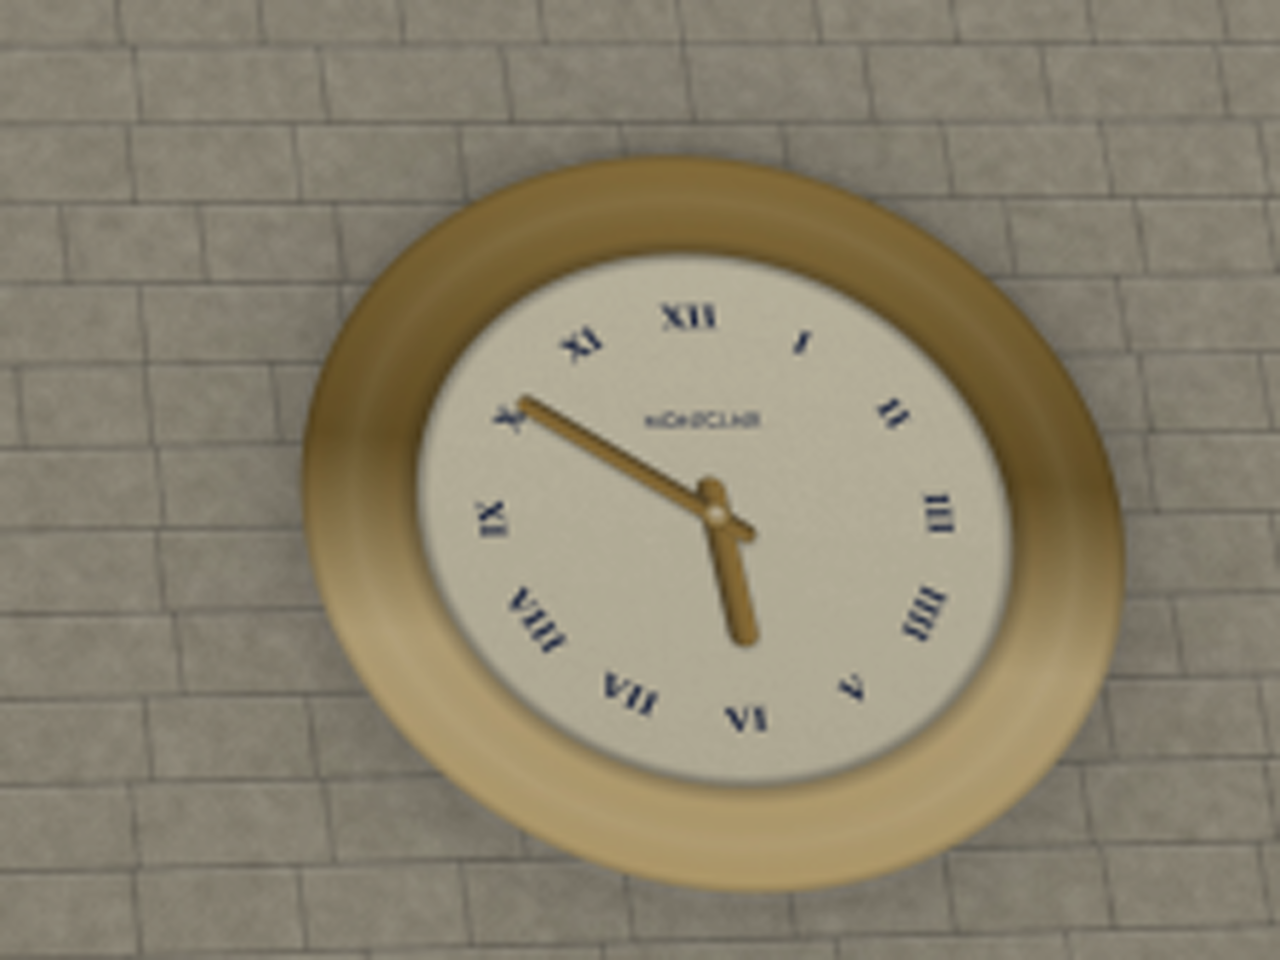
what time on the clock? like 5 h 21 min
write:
5 h 51 min
